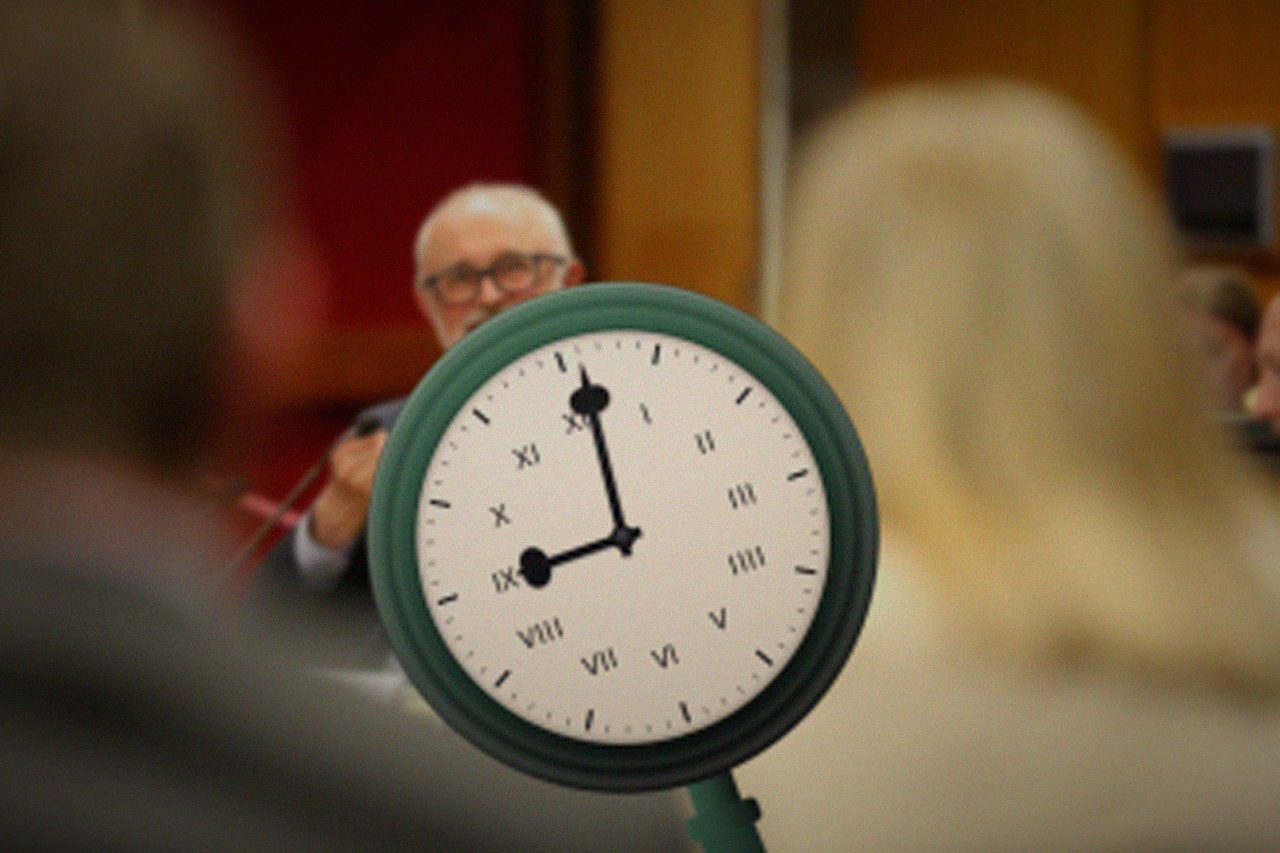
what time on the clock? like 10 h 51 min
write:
9 h 01 min
